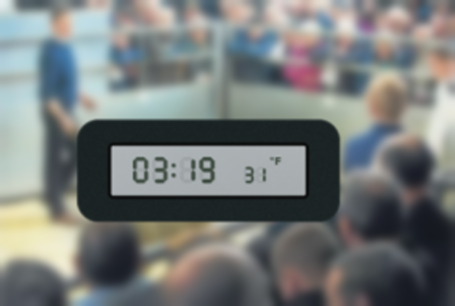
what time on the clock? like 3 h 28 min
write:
3 h 19 min
